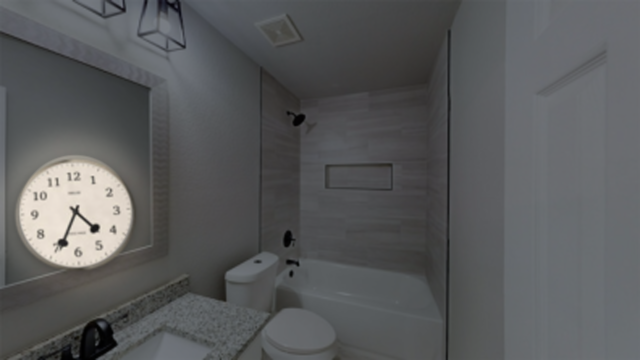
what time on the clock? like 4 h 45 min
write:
4 h 34 min
